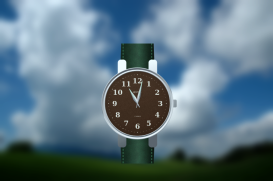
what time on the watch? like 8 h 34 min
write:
11 h 02 min
